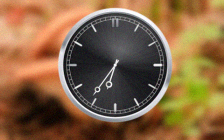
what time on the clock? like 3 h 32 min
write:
6 h 36 min
